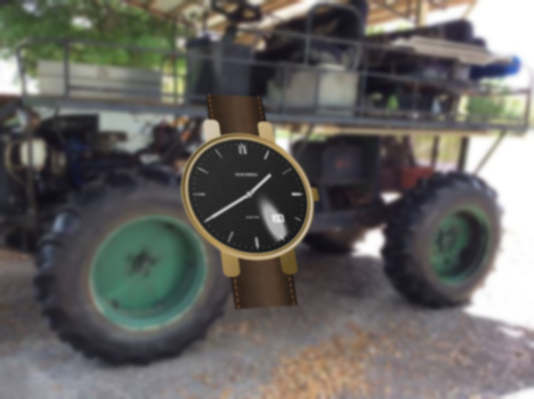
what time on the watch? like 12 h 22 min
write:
1 h 40 min
